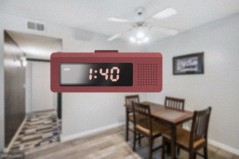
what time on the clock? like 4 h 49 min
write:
1 h 40 min
